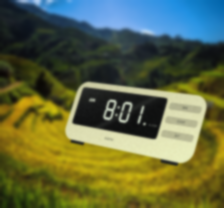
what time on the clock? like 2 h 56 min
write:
8 h 01 min
